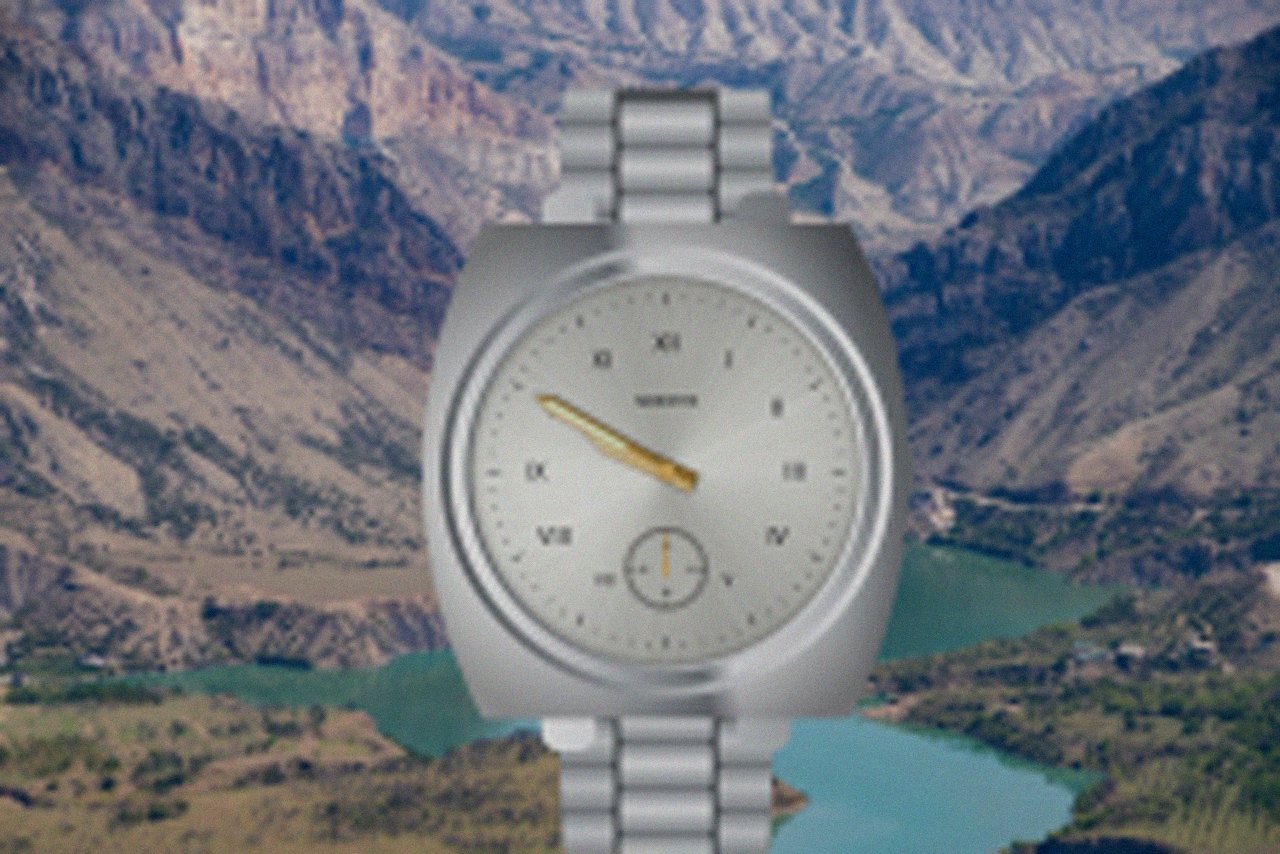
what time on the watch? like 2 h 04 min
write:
9 h 50 min
